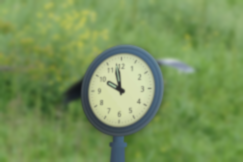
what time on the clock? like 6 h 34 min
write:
9 h 58 min
